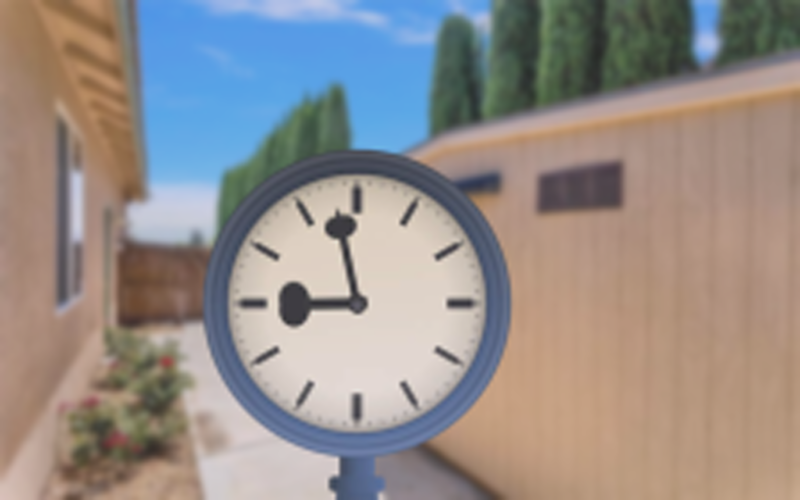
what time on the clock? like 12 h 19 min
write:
8 h 58 min
